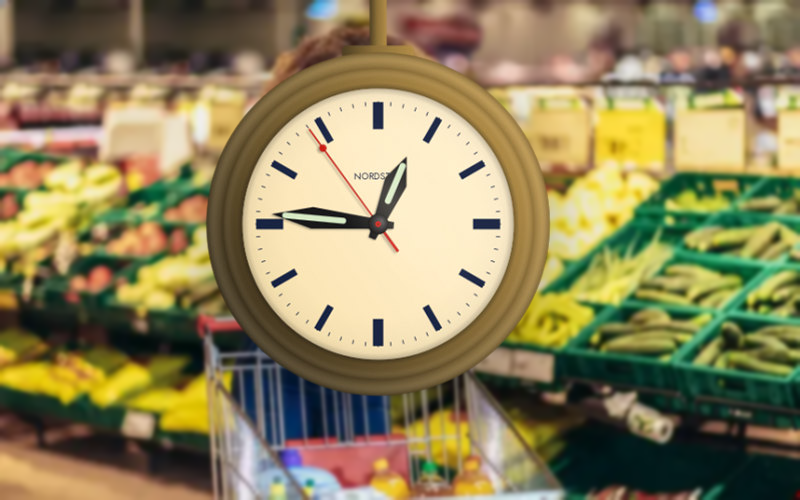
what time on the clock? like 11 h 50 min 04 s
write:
12 h 45 min 54 s
